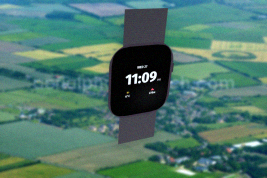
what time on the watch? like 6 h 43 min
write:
11 h 09 min
